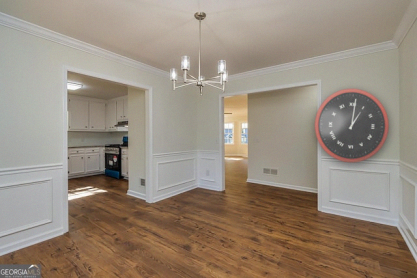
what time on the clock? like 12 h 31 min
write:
1 h 01 min
